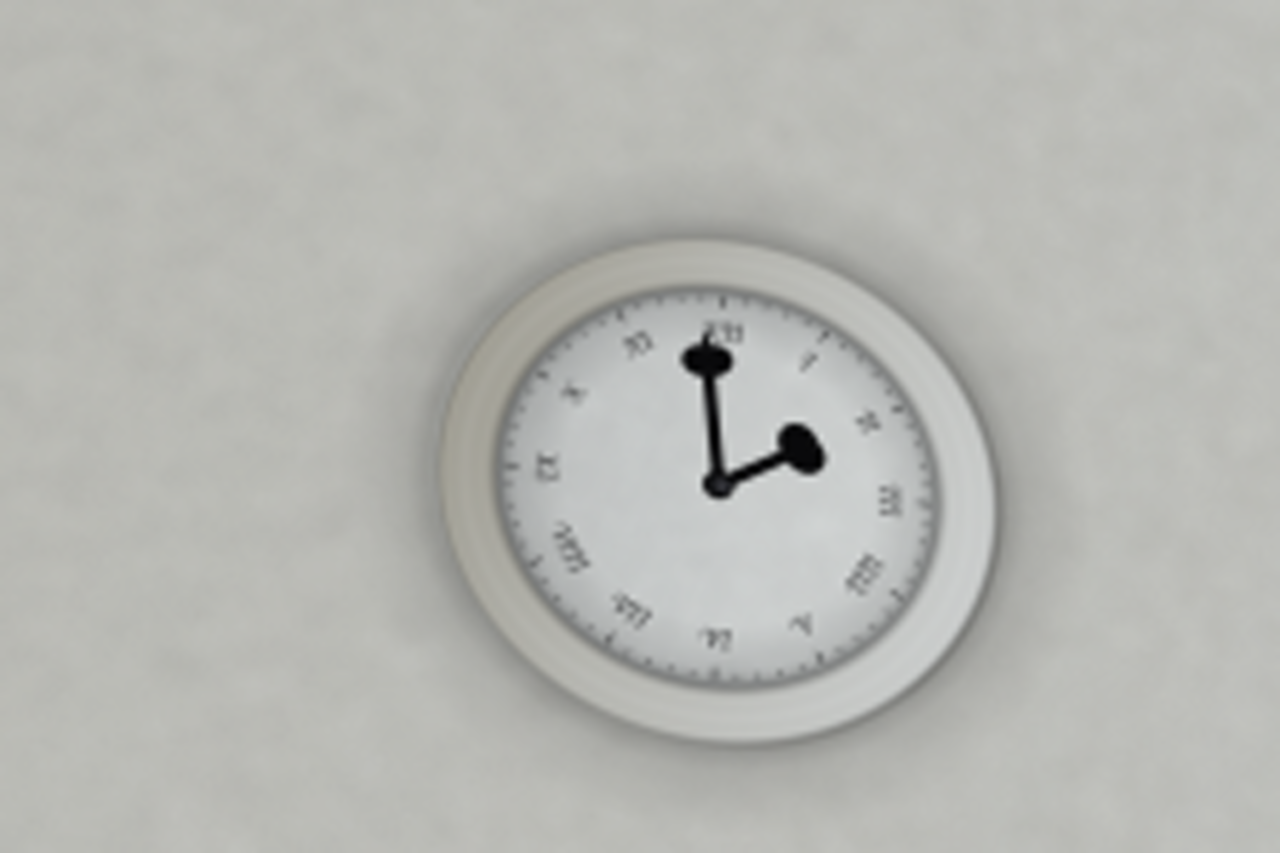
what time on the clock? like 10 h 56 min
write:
1 h 59 min
